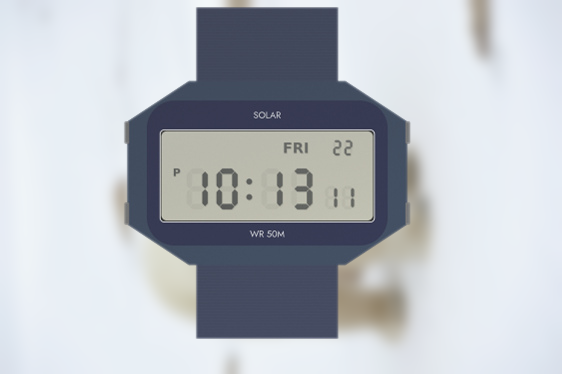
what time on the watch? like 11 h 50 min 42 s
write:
10 h 13 min 11 s
